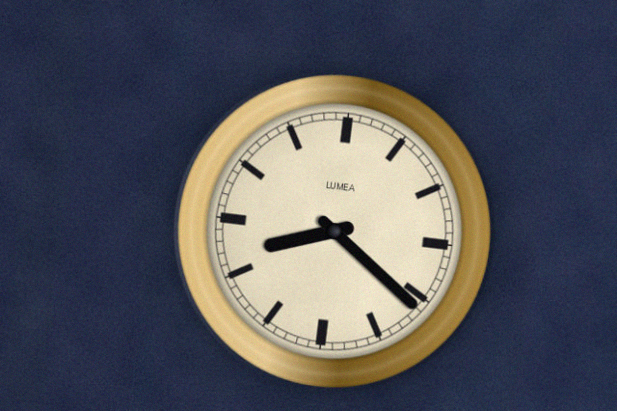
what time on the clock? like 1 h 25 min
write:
8 h 21 min
